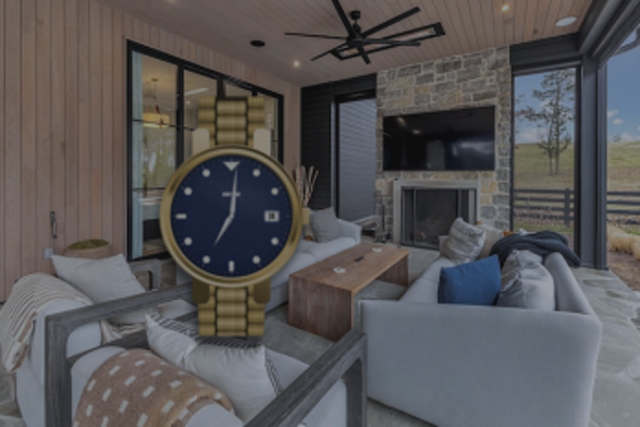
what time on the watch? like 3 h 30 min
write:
7 h 01 min
